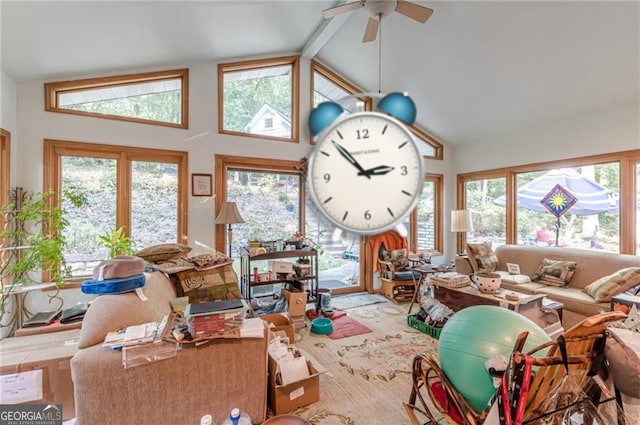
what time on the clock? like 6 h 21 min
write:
2 h 53 min
